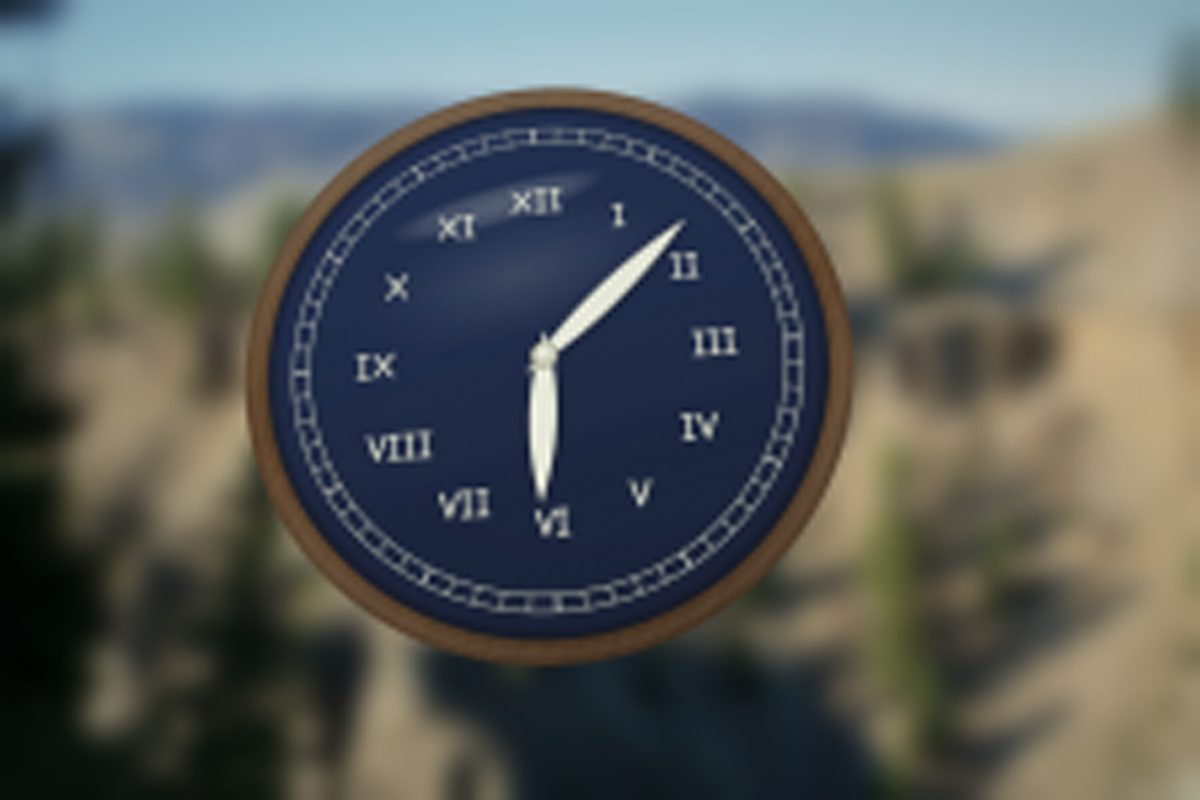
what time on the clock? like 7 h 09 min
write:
6 h 08 min
